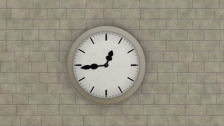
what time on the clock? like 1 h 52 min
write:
12 h 44 min
